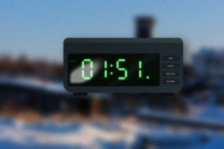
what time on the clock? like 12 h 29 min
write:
1 h 51 min
